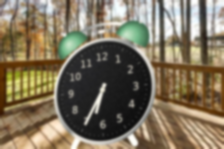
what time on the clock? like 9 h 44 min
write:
6 h 35 min
